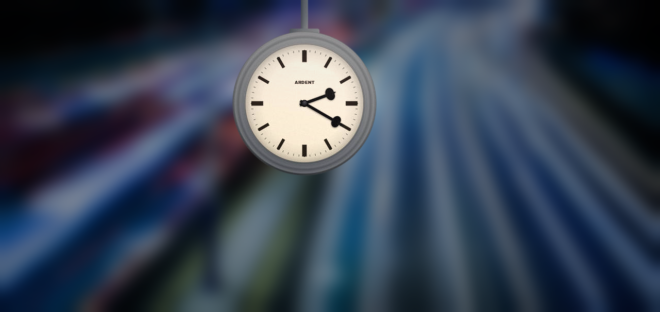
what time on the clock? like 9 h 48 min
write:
2 h 20 min
